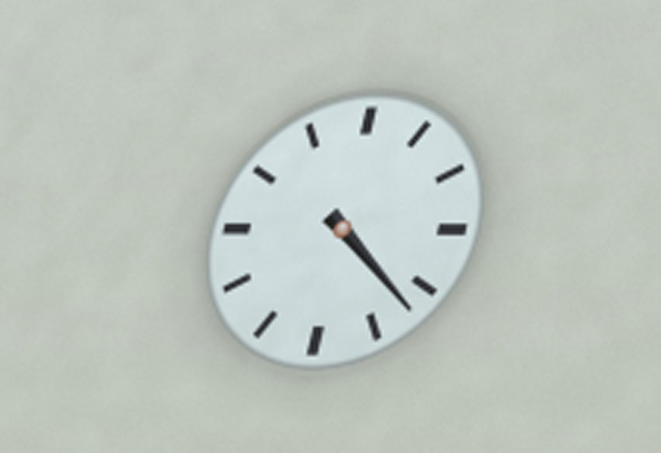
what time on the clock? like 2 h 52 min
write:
4 h 22 min
